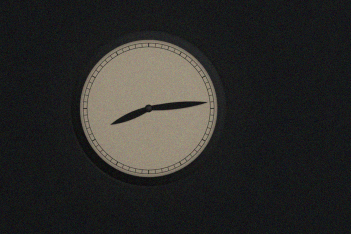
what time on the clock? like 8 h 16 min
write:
8 h 14 min
